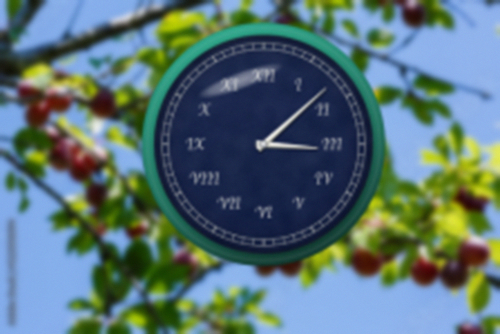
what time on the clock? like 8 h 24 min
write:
3 h 08 min
